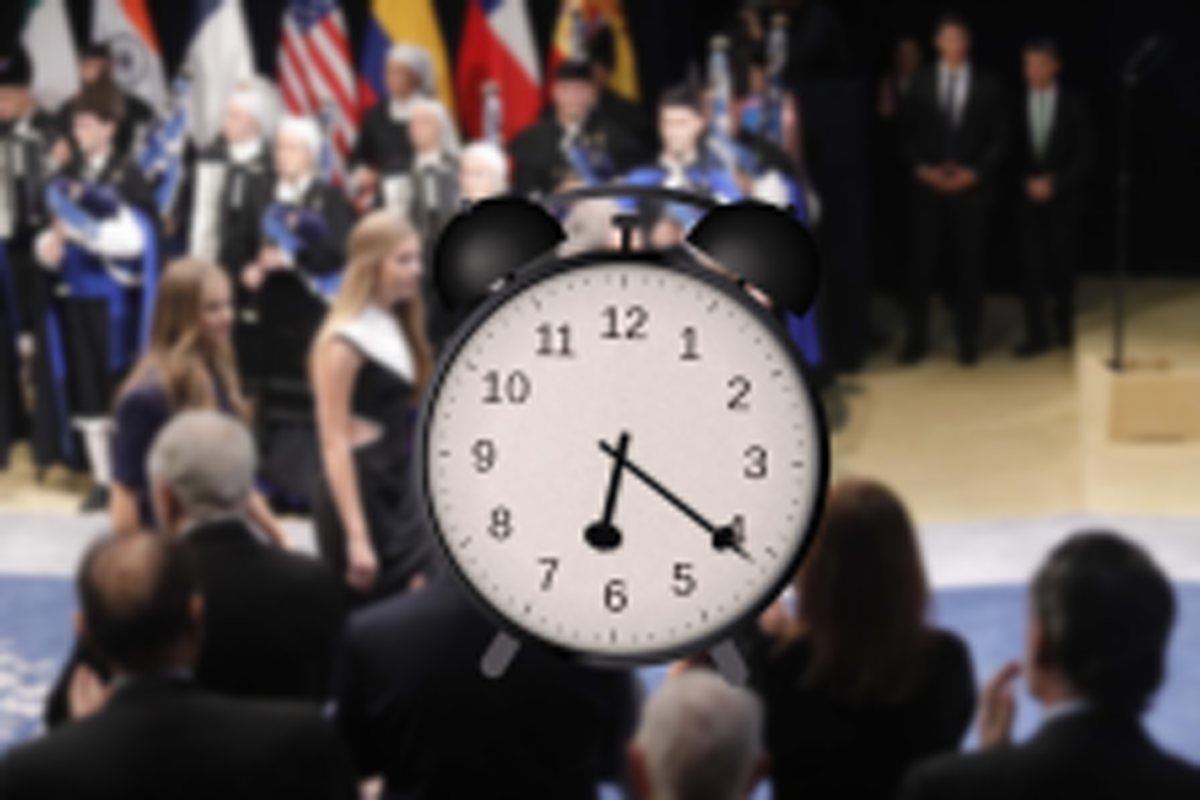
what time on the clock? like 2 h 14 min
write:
6 h 21 min
